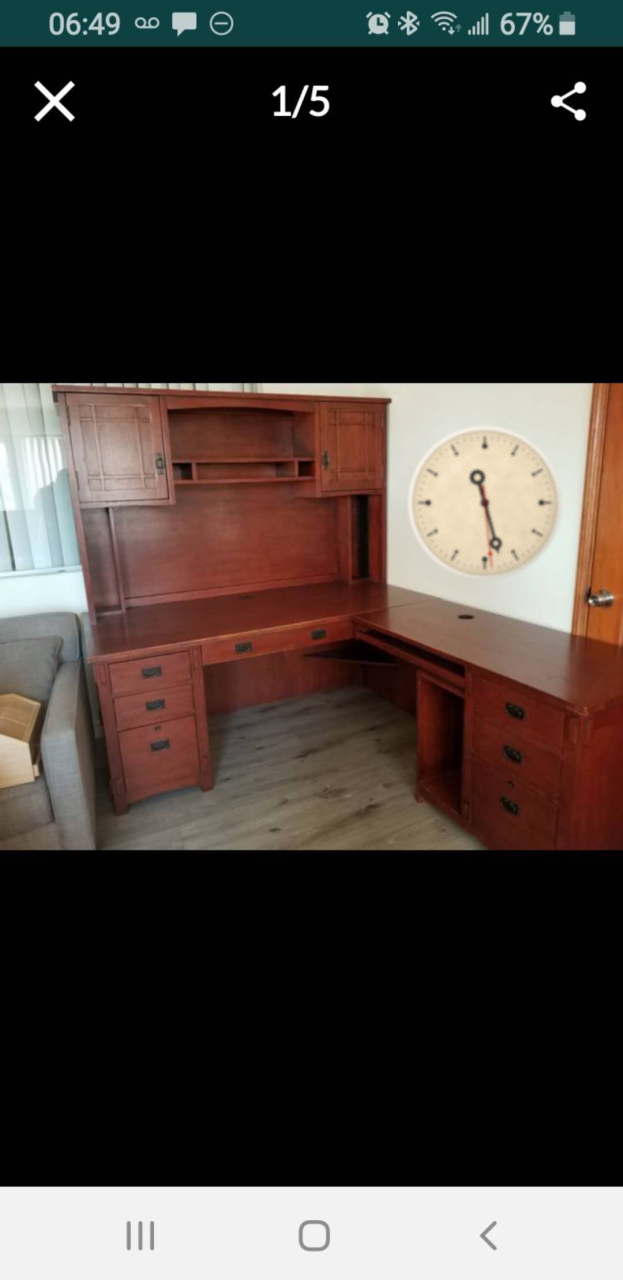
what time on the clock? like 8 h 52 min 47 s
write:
11 h 27 min 29 s
